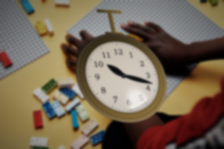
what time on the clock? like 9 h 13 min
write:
10 h 18 min
